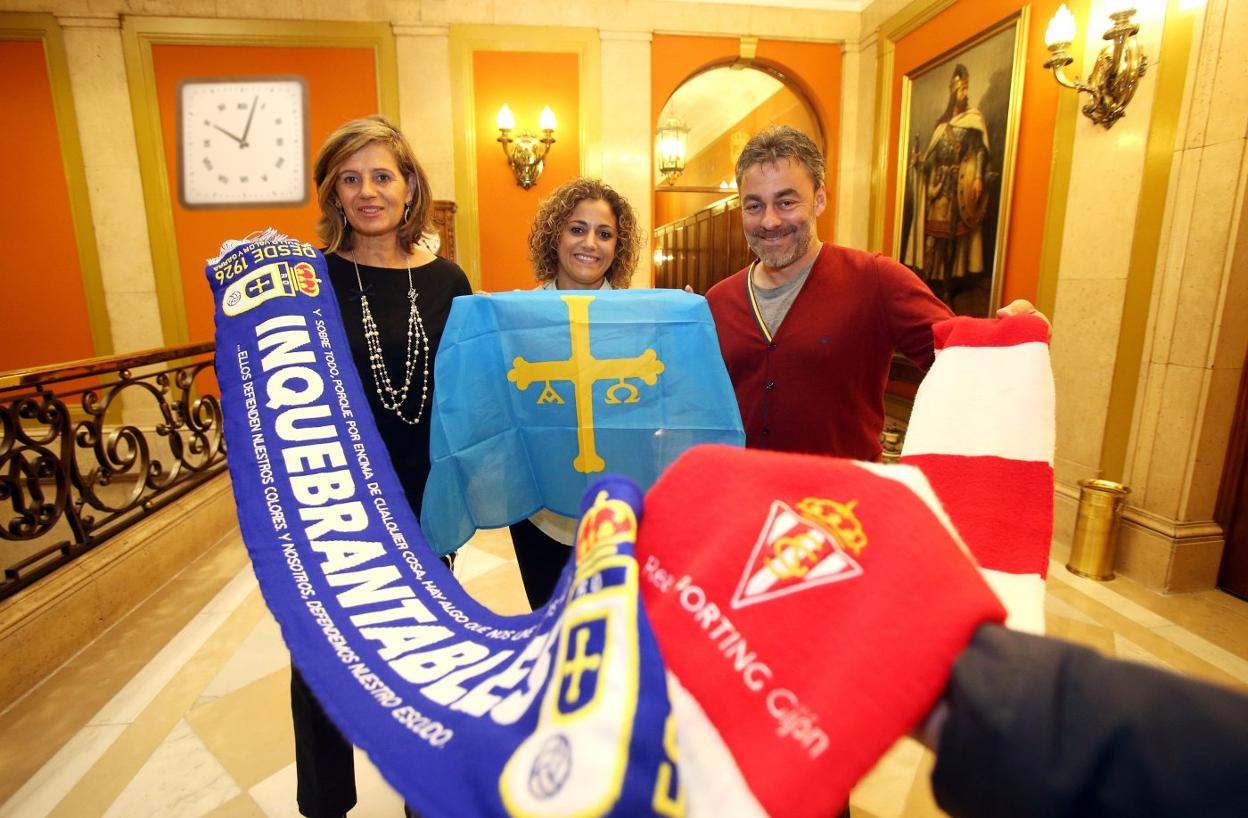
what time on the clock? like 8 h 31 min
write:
10 h 03 min
